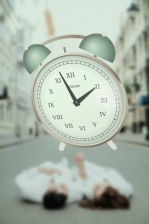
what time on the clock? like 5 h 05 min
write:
1 h 57 min
